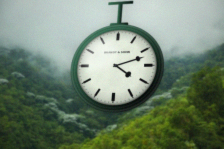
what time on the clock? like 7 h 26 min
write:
4 h 12 min
